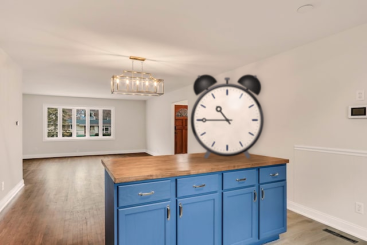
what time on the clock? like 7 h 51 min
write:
10 h 45 min
